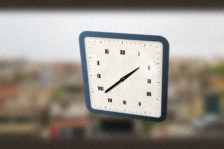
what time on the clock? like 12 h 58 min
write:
1 h 38 min
